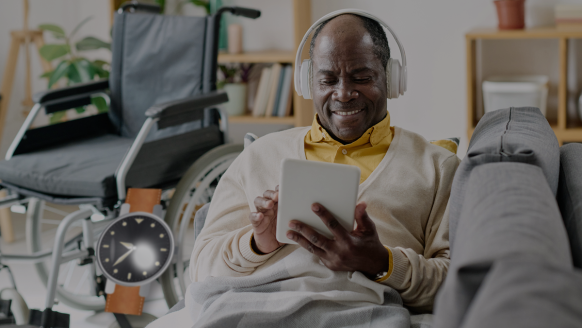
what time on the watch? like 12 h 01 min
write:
9 h 37 min
